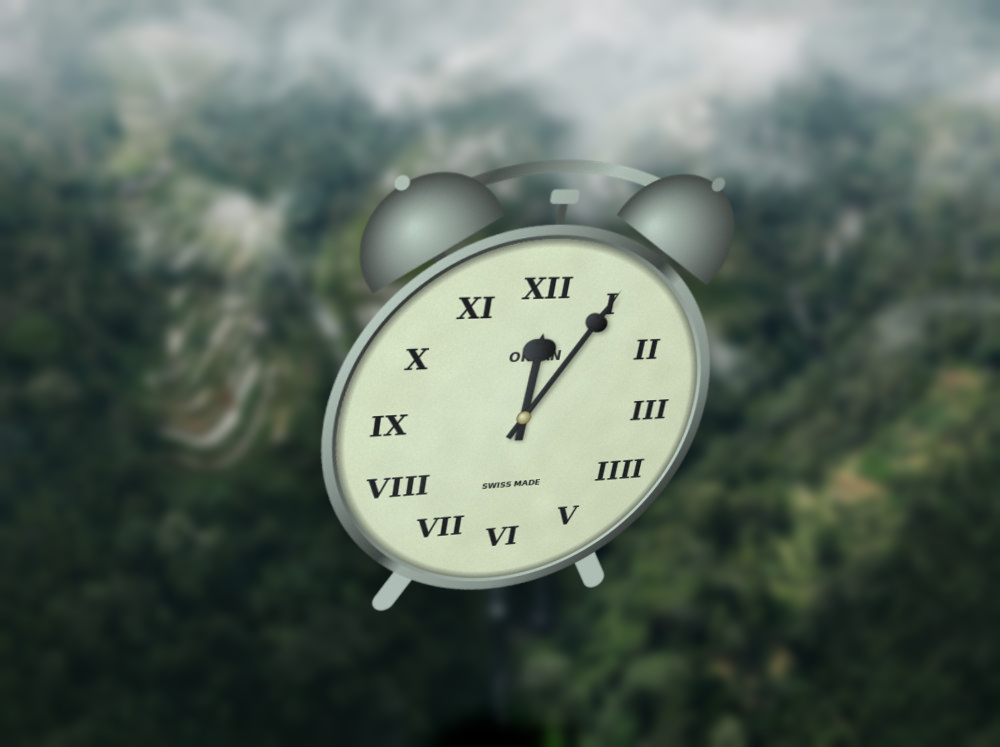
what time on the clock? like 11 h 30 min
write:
12 h 05 min
